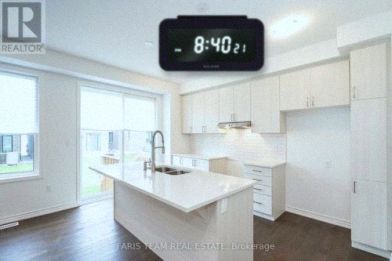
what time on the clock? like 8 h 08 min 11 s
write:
8 h 40 min 21 s
